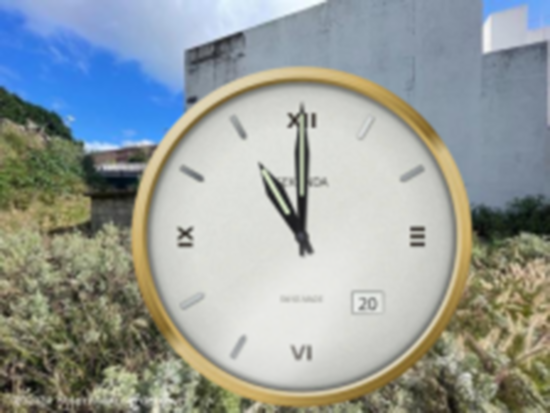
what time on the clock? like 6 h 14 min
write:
11 h 00 min
